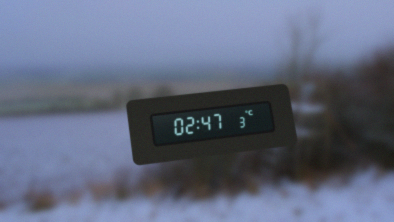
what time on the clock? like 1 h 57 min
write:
2 h 47 min
